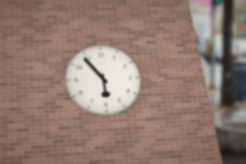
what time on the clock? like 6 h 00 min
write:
5 h 54 min
